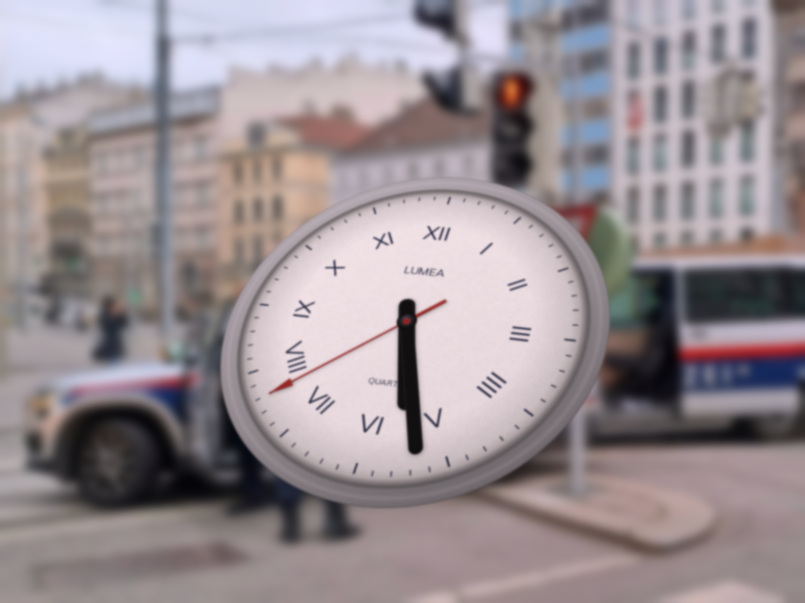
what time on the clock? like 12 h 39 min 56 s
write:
5 h 26 min 38 s
